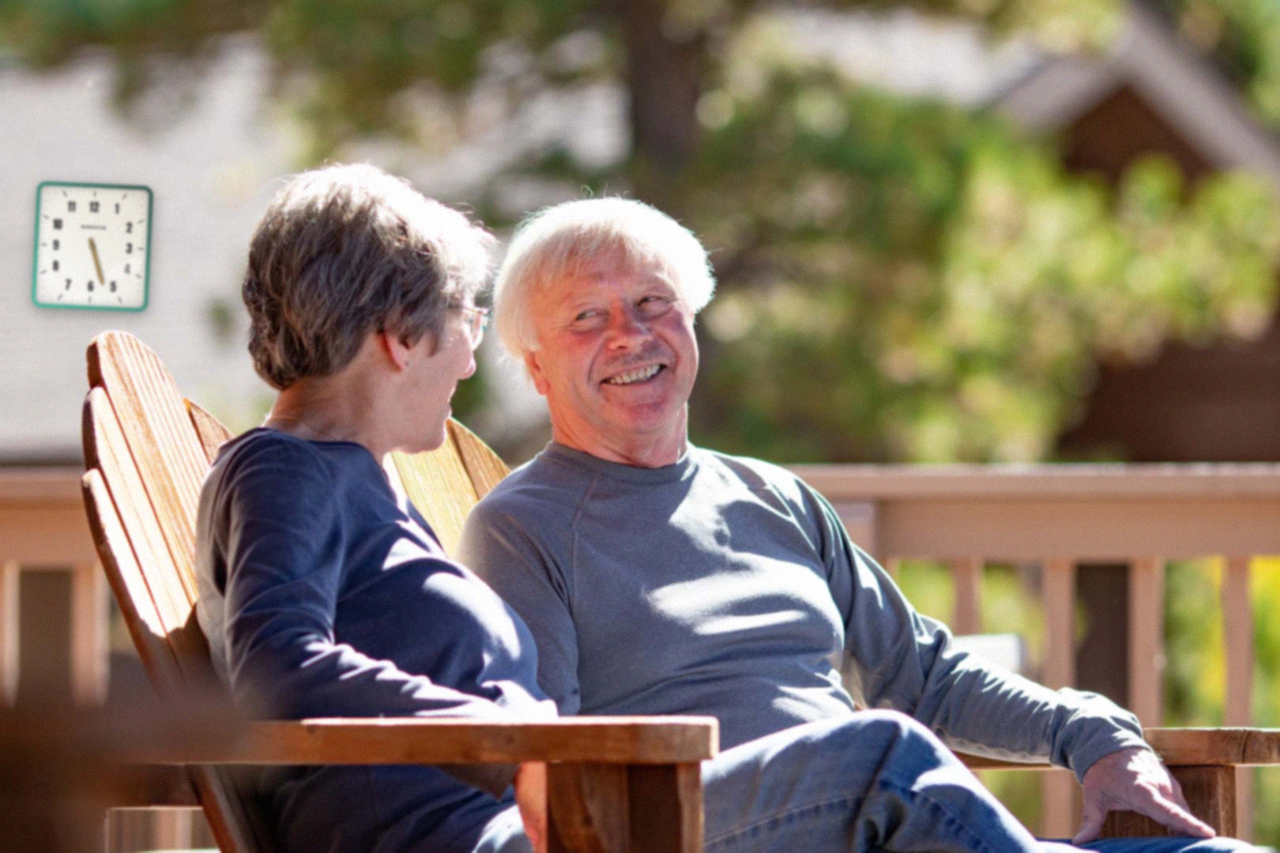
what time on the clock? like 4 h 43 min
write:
5 h 27 min
